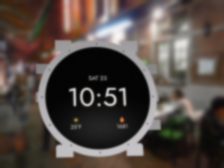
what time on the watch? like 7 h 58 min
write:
10 h 51 min
